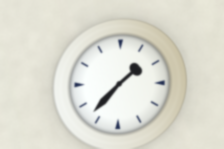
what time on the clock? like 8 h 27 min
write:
1 h 37 min
